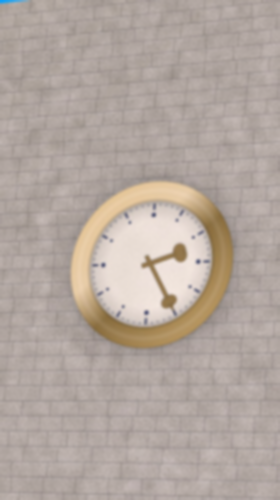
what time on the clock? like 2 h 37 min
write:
2 h 25 min
